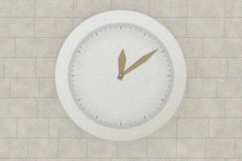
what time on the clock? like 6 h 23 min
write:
12 h 09 min
